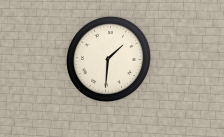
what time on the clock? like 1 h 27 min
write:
1 h 30 min
